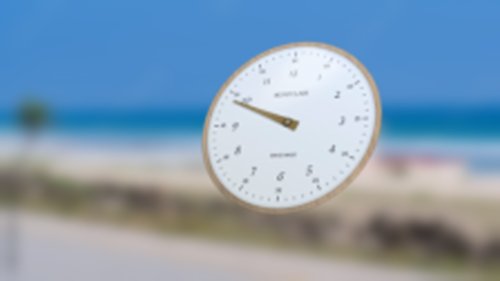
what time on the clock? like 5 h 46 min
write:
9 h 49 min
